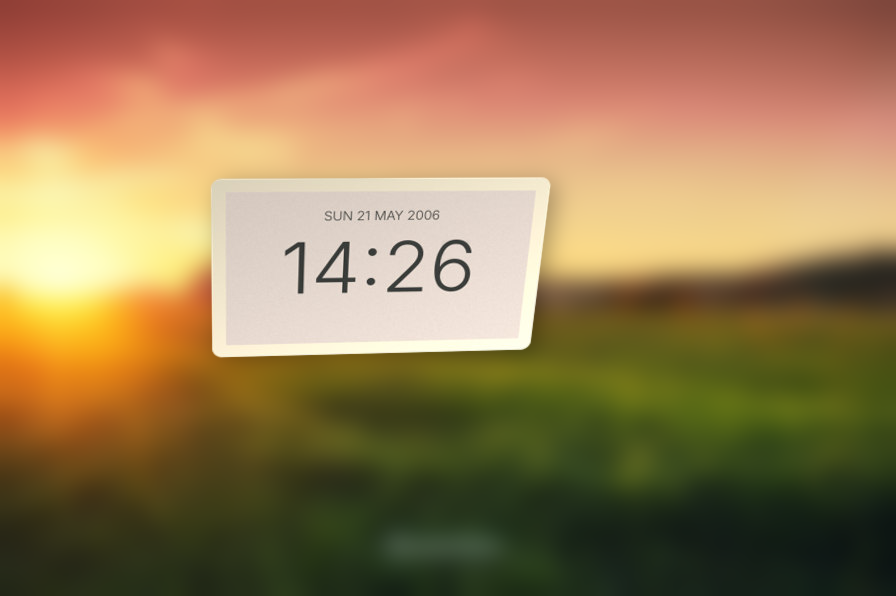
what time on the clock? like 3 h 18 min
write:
14 h 26 min
